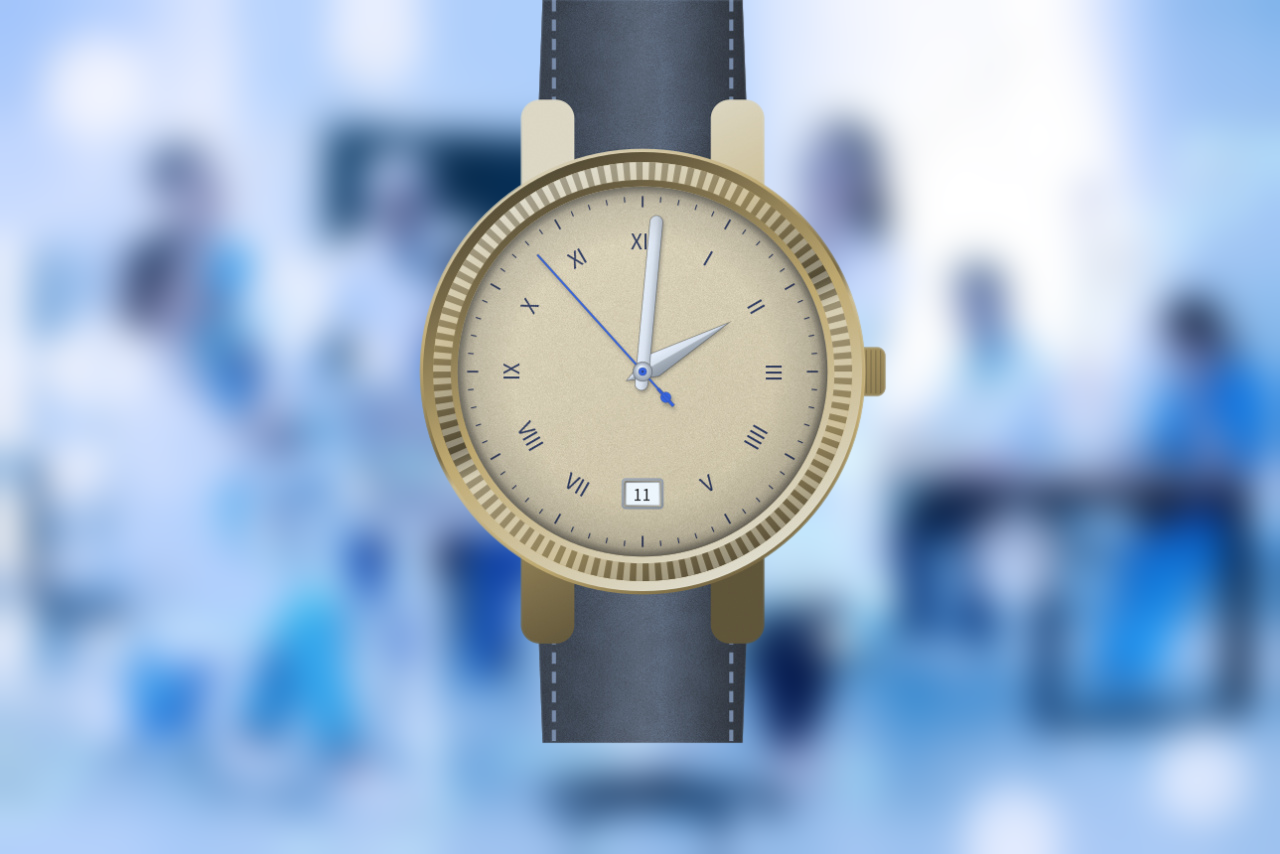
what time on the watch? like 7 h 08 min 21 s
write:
2 h 00 min 53 s
